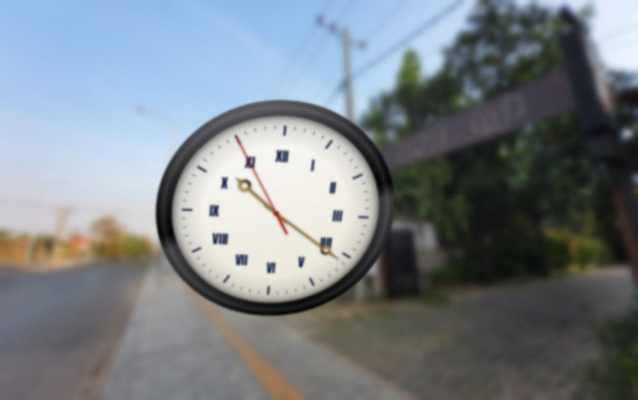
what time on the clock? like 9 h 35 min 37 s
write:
10 h 20 min 55 s
